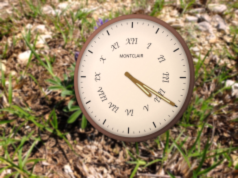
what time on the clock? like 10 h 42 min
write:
4 h 20 min
